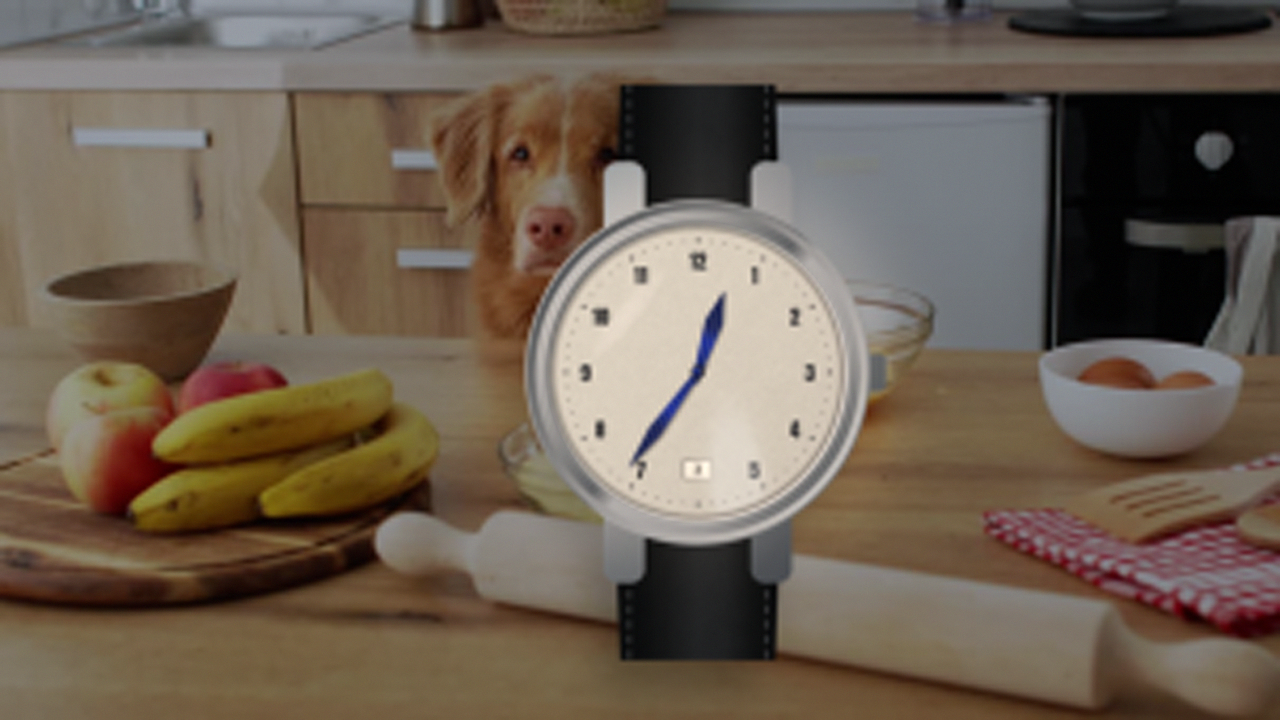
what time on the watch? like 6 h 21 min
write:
12 h 36 min
